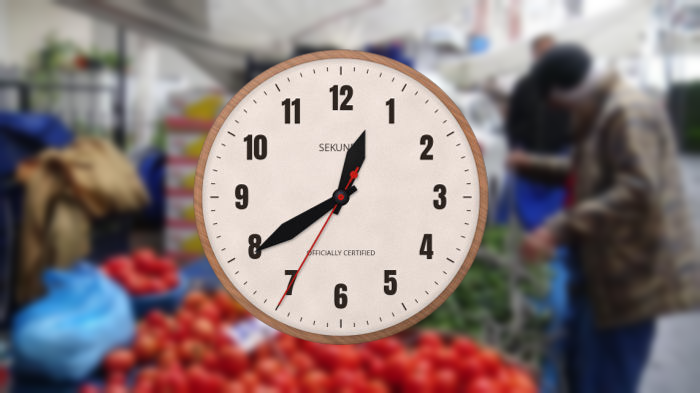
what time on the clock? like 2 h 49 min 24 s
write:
12 h 39 min 35 s
